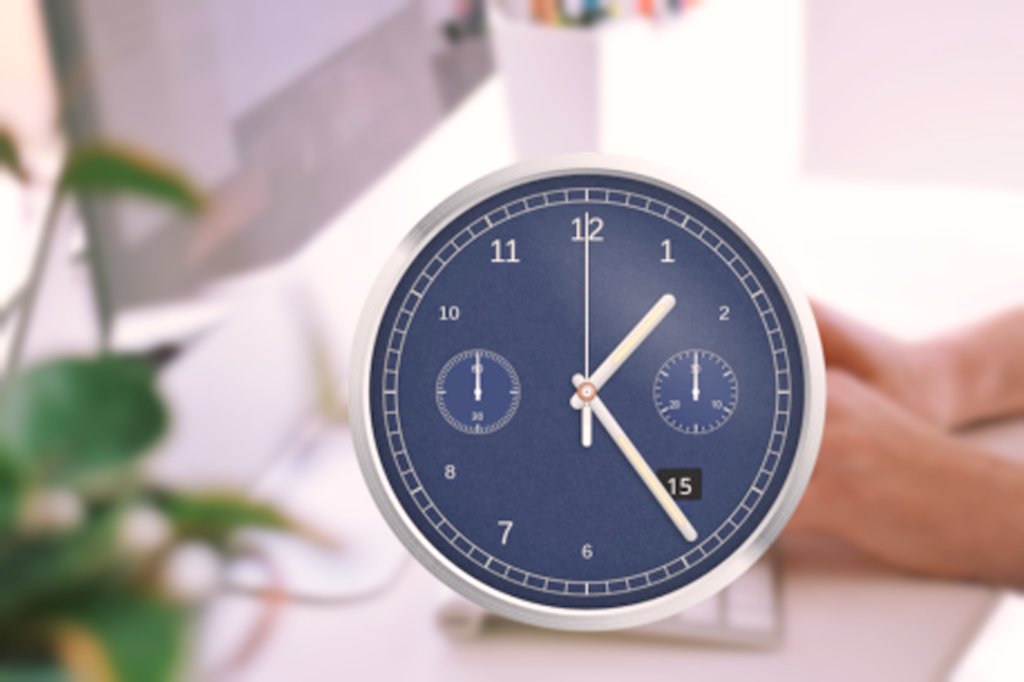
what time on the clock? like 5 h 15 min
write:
1 h 24 min
